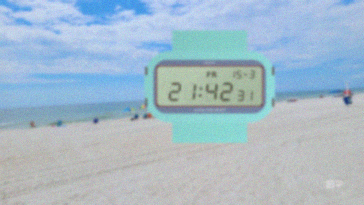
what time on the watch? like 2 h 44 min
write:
21 h 42 min
